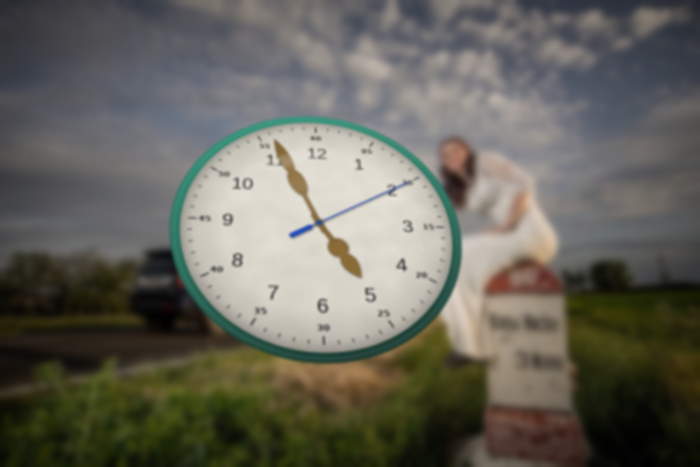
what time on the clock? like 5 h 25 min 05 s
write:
4 h 56 min 10 s
